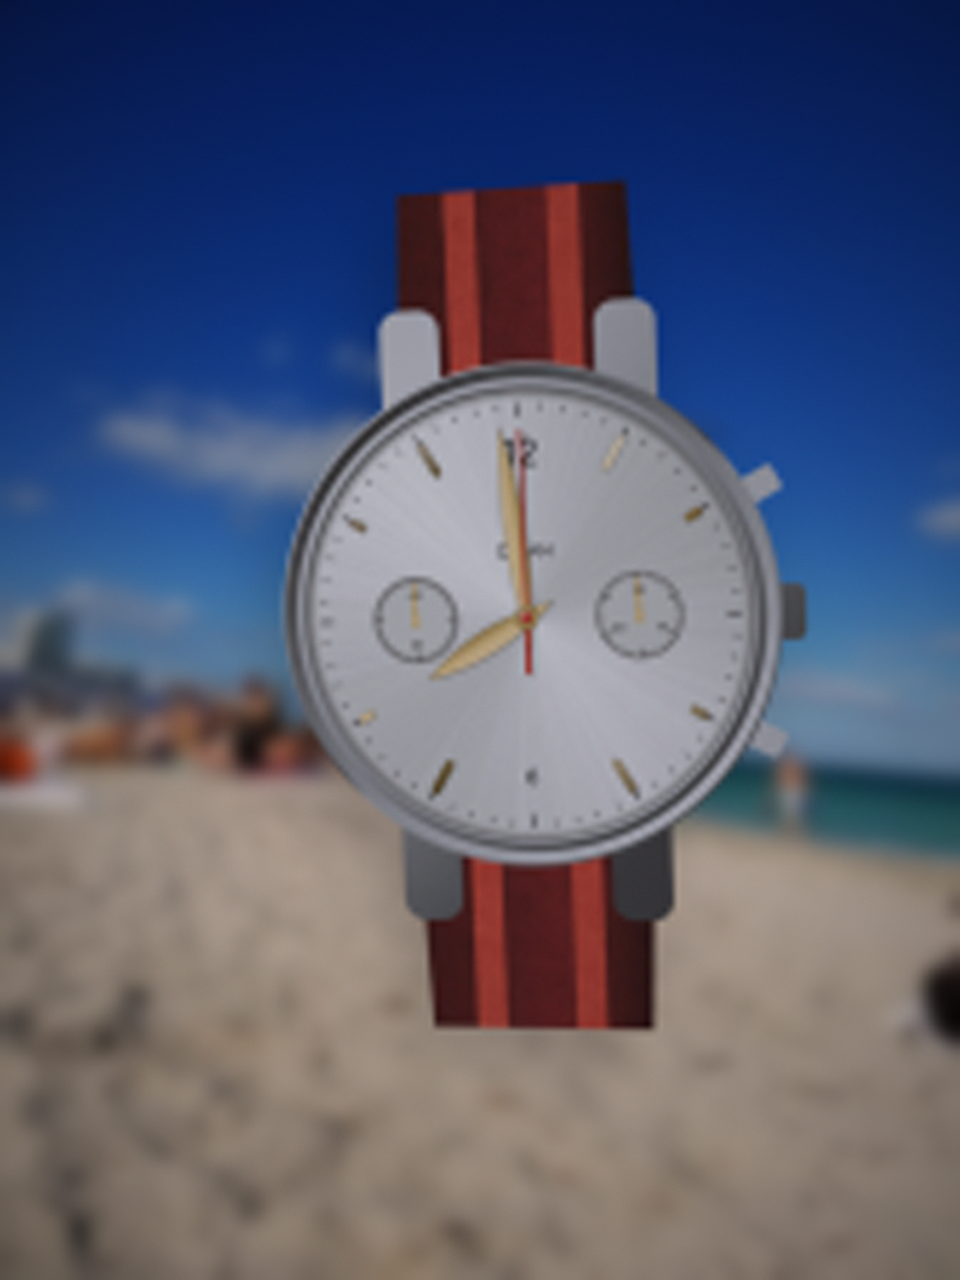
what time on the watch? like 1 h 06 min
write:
7 h 59 min
